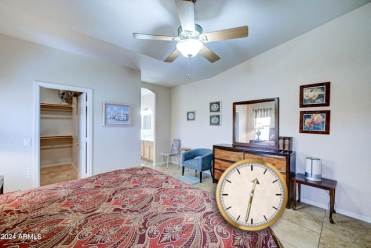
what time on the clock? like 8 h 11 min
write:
12 h 32 min
